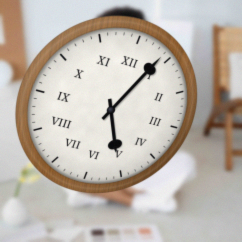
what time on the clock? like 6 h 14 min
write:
5 h 04 min
